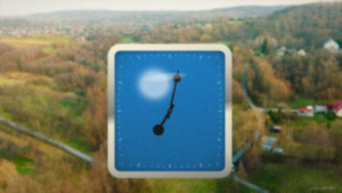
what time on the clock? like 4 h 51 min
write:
7 h 02 min
